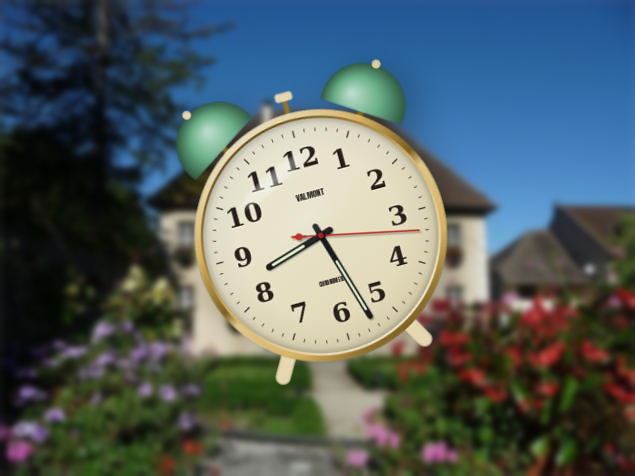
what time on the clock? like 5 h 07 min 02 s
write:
8 h 27 min 17 s
